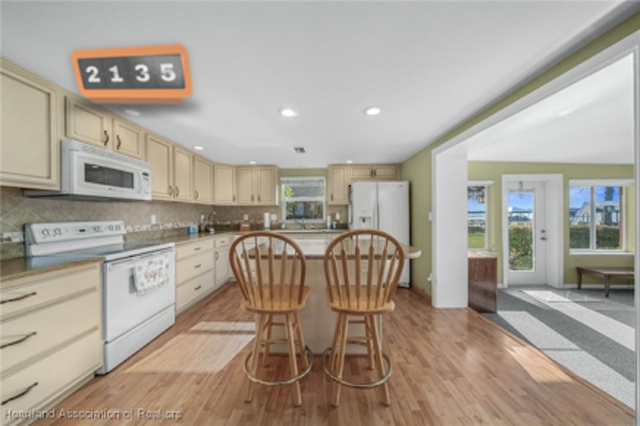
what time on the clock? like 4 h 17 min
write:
21 h 35 min
